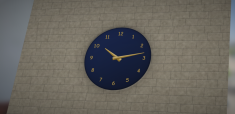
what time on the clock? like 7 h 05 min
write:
10 h 13 min
